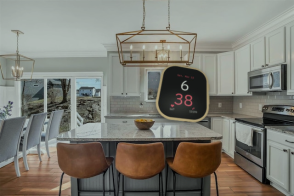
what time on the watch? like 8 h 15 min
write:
6 h 38 min
